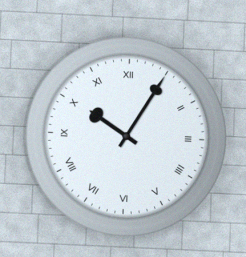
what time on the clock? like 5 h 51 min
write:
10 h 05 min
